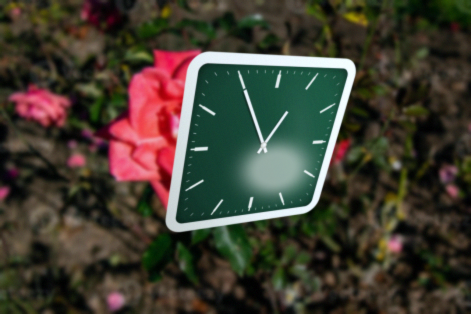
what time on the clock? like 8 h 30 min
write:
12 h 55 min
